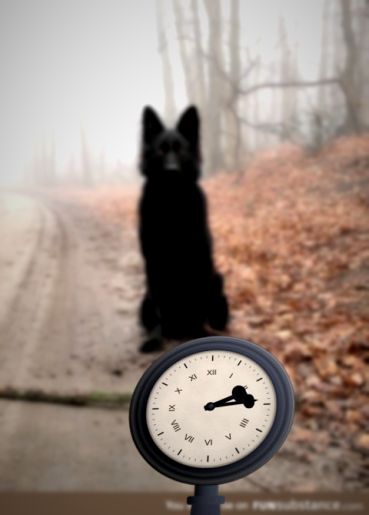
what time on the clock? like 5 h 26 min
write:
2 h 14 min
